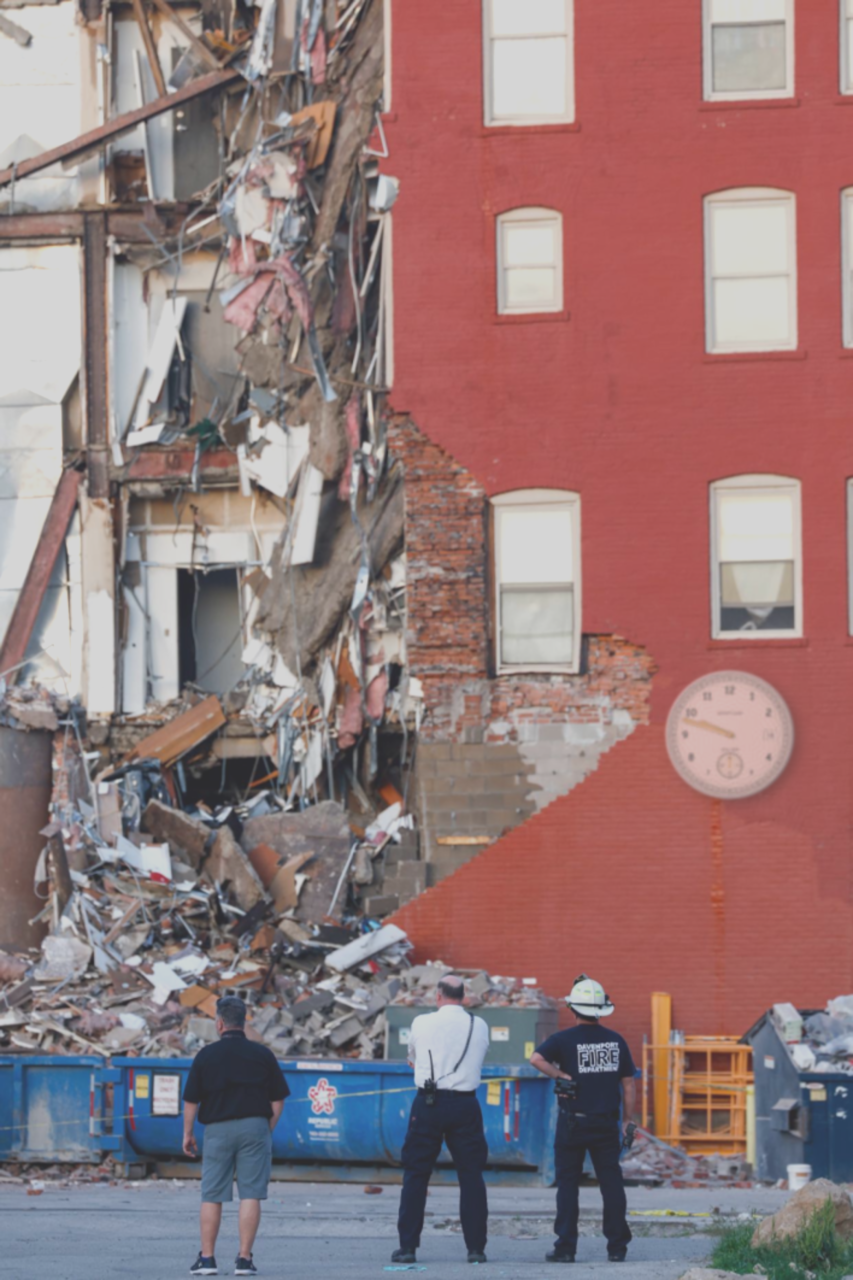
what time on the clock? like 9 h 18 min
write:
9 h 48 min
